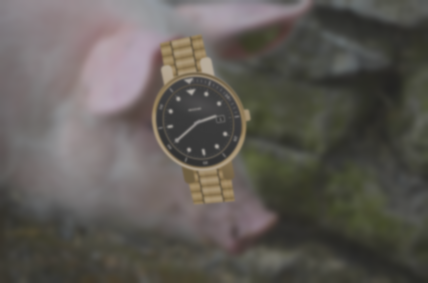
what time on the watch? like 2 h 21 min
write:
2 h 40 min
